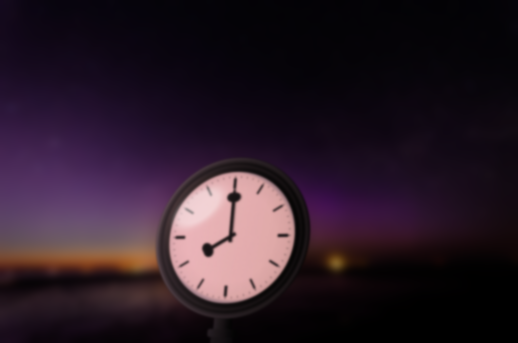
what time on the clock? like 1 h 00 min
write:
8 h 00 min
